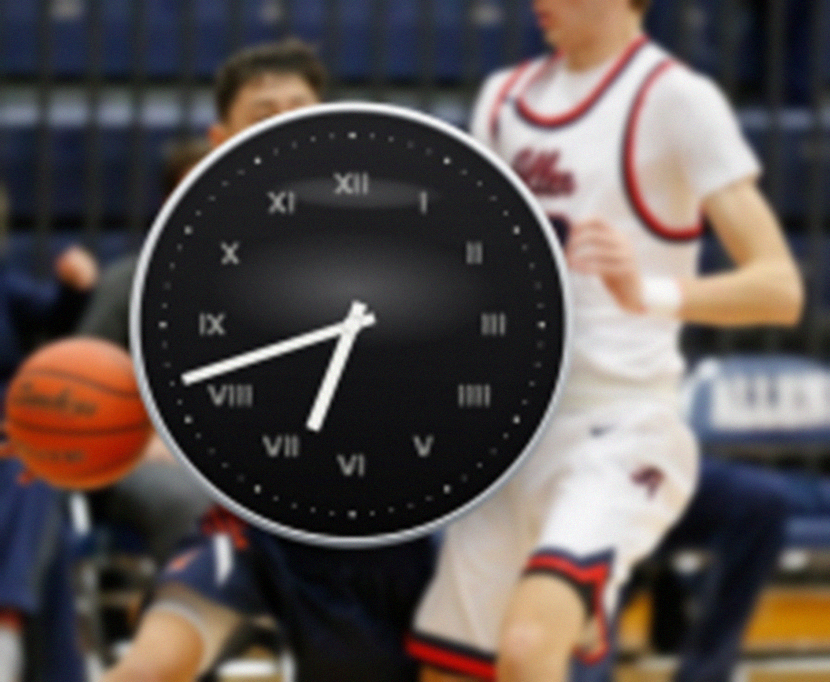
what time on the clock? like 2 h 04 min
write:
6 h 42 min
